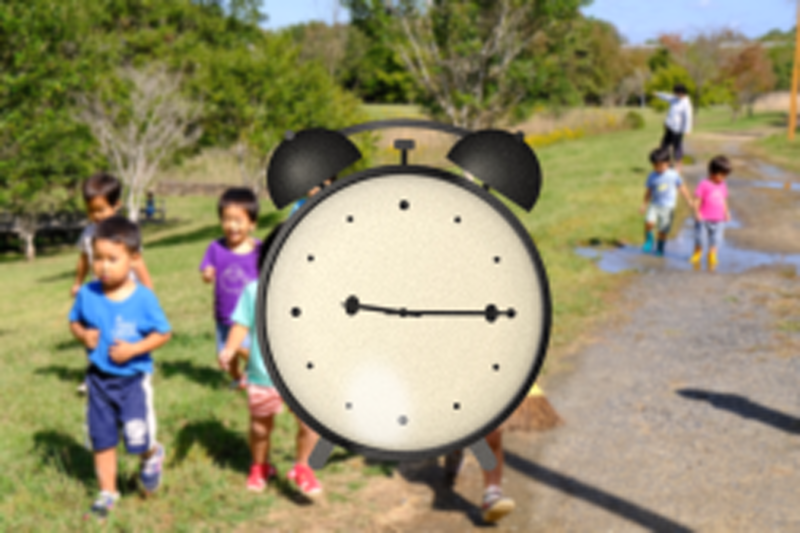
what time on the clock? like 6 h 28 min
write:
9 h 15 min
